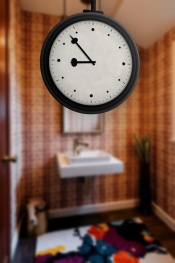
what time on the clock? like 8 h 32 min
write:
8 h 53 min
